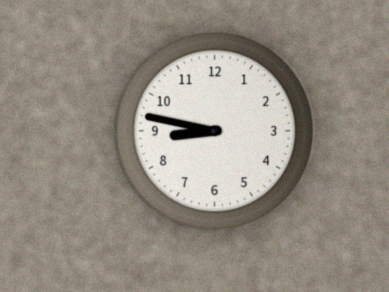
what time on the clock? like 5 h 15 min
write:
8 h 47 min
